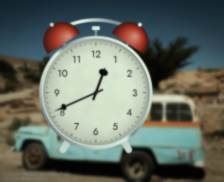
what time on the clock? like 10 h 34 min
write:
12 h 41 min
